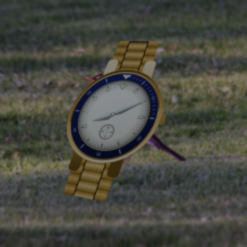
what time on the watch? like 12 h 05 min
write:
8 h 10 min
